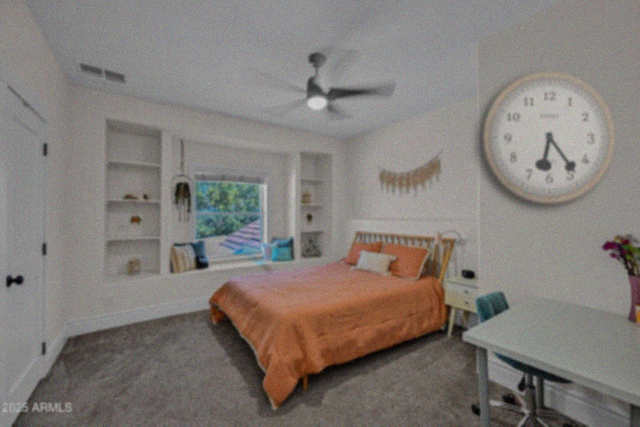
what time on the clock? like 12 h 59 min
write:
6 h 24 min
